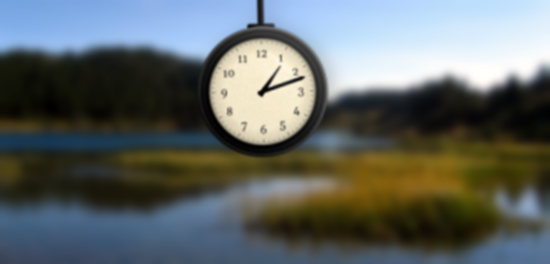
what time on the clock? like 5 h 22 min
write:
1 h 12 min
